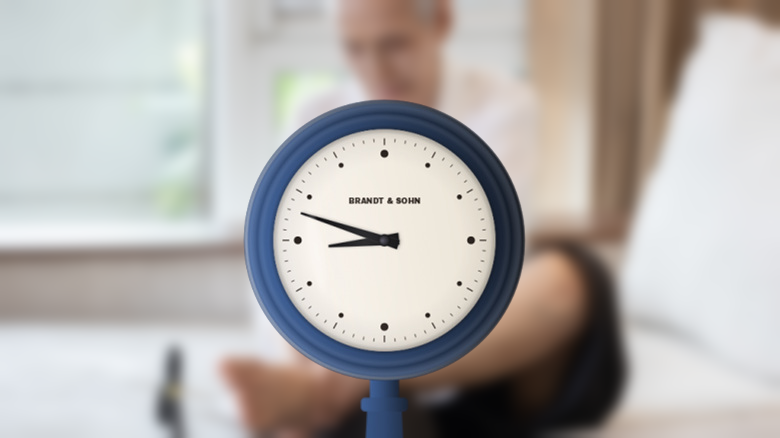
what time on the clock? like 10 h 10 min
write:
8 h 48 min
